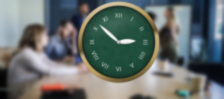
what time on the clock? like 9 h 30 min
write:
2 h 52 min
